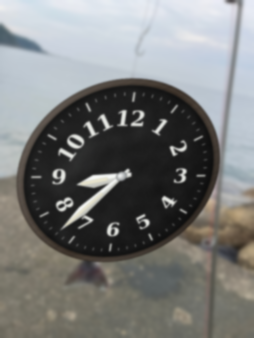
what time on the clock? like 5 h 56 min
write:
8 h 37 min
